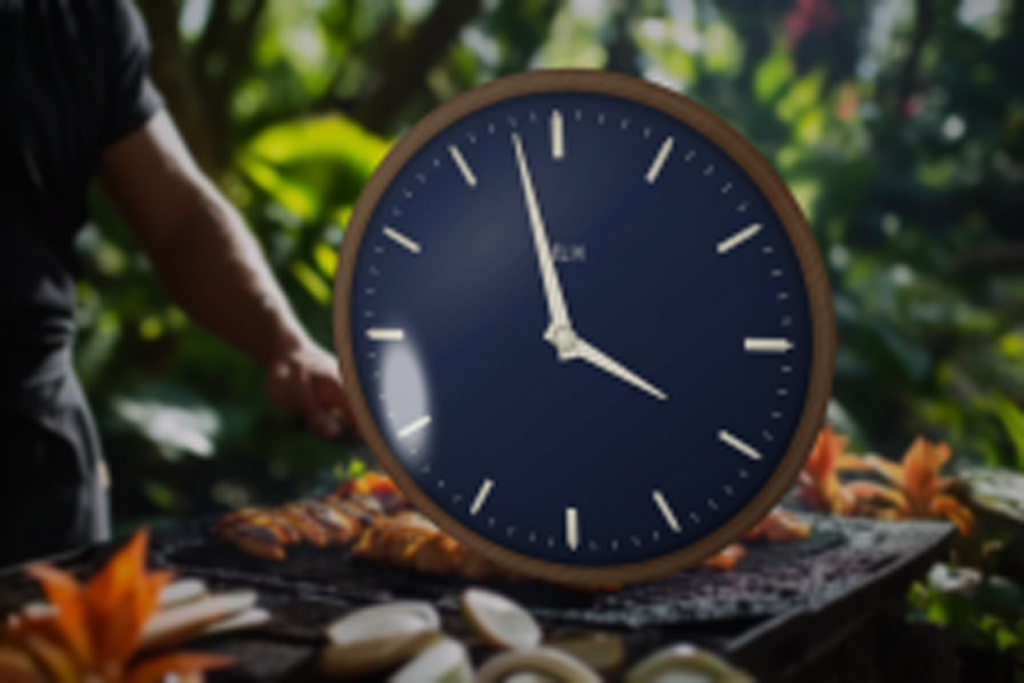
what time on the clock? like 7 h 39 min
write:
3 h 58 min
